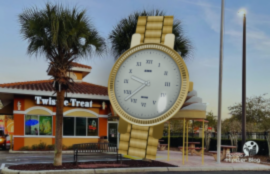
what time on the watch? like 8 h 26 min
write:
9 h 38 min
